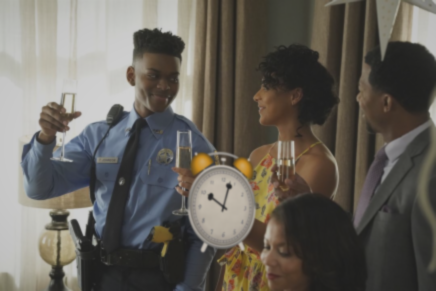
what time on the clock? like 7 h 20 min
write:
10 h 03 min
